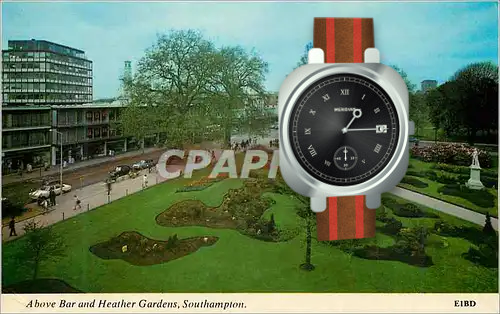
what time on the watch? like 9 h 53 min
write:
1 h 15 min
